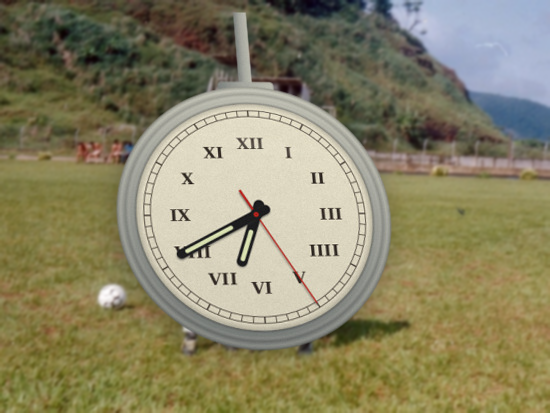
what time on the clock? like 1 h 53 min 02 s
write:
6 h 40 min 25 s
